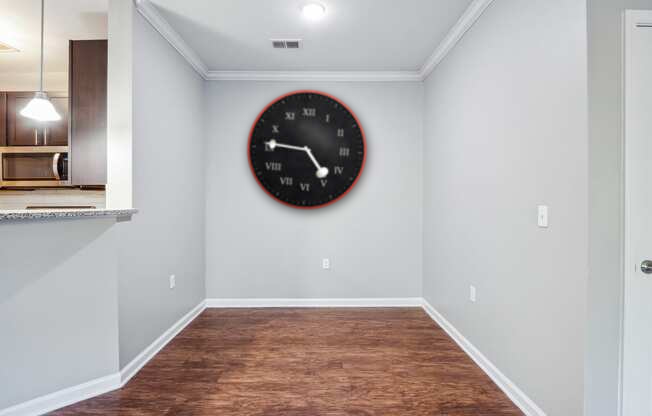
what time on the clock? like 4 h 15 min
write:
4 h 46 min
